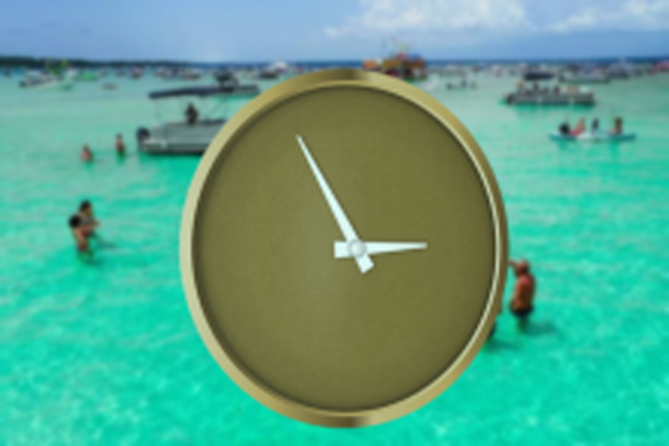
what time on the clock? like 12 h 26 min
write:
2 h 55 min
